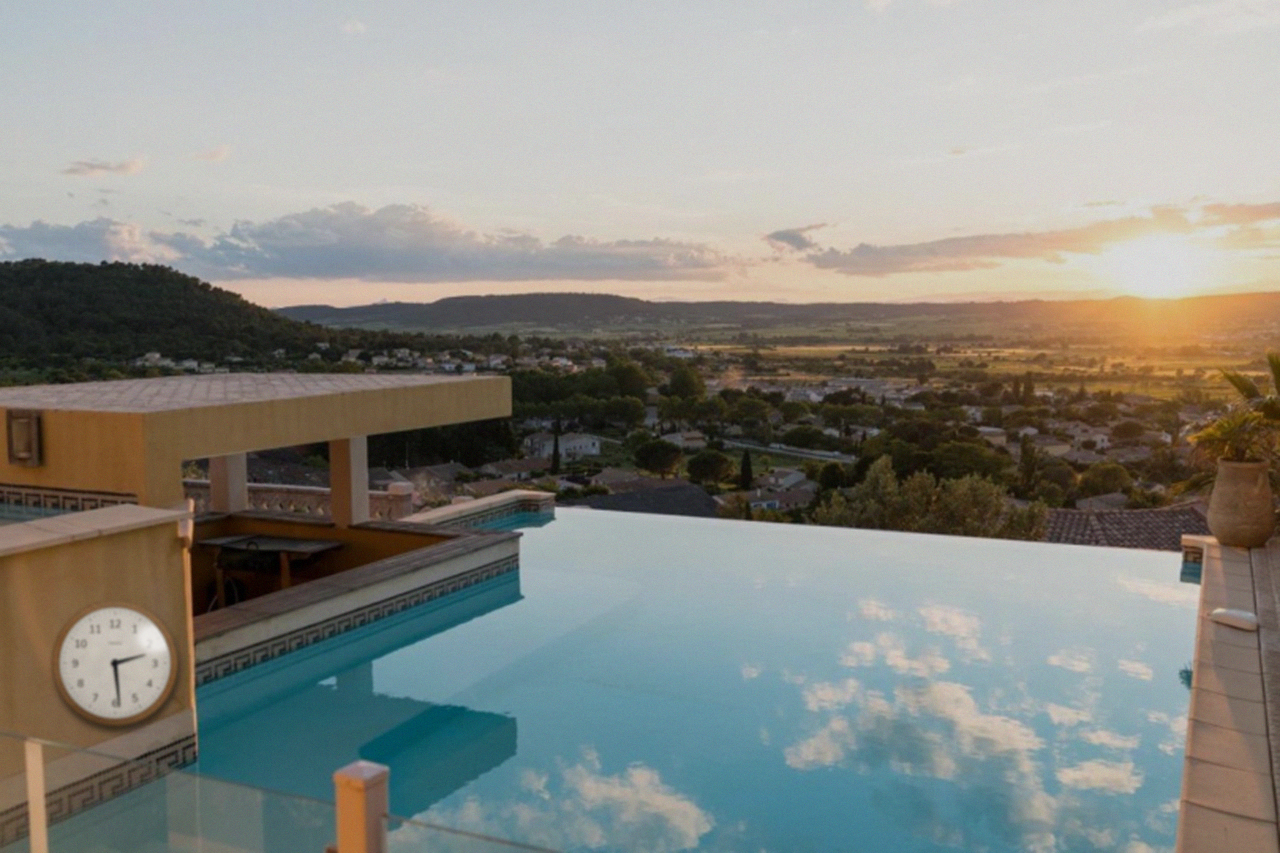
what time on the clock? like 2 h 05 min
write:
2 h 29 min
